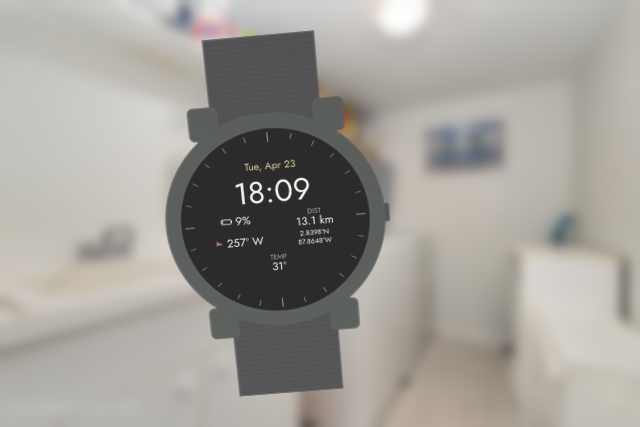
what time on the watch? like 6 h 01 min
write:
18 h 09 min
